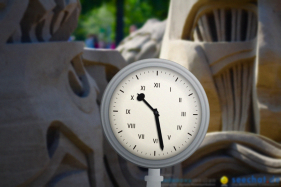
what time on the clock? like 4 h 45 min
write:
10 h 28 min
